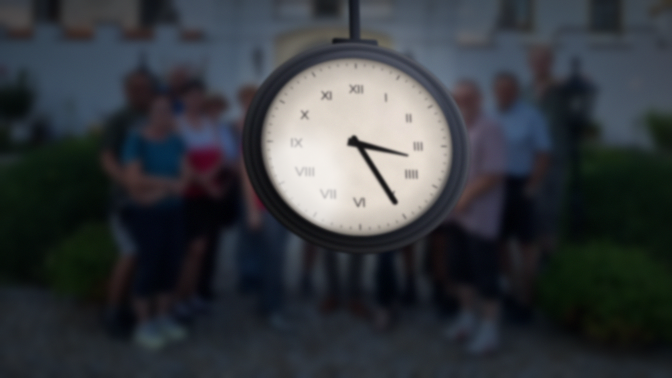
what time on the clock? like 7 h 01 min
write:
3 h 25 min
